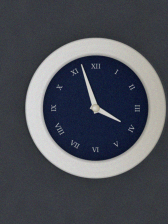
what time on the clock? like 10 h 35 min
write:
3 h 57 min
